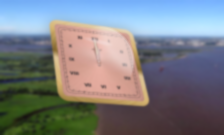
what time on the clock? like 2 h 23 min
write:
12 h 00 min
